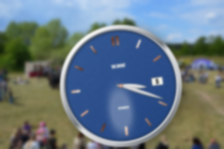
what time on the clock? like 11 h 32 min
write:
3 h 19 min
